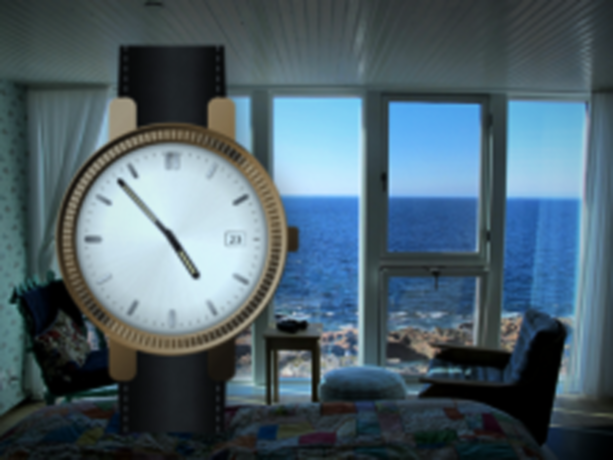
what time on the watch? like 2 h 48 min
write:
4 h 53 min
